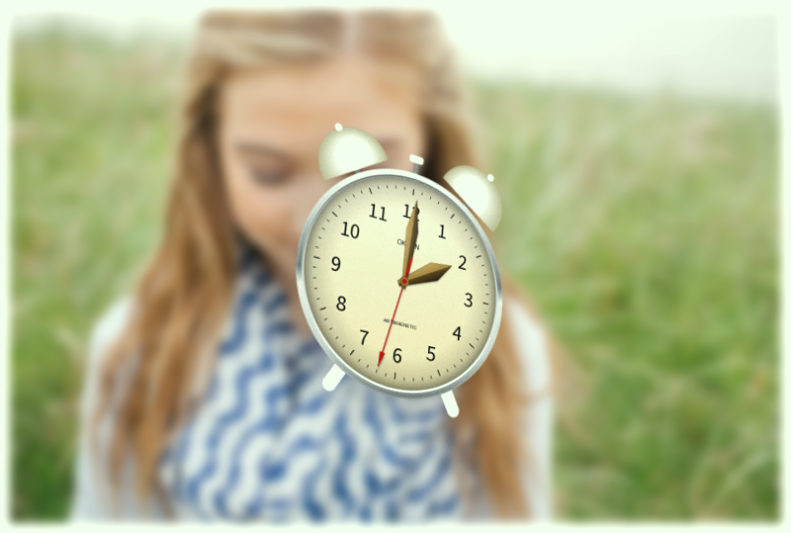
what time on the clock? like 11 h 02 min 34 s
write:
2 h 00 min 32 s
